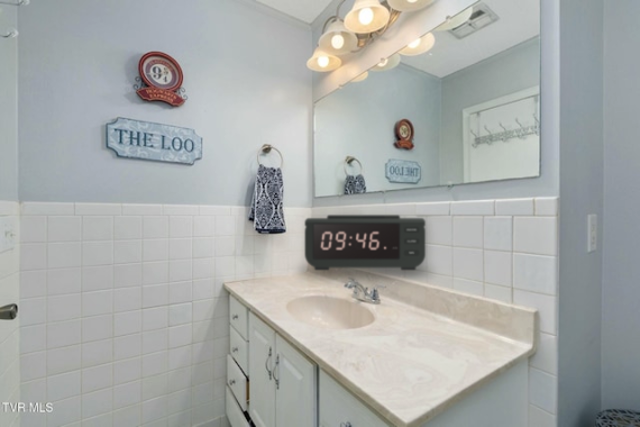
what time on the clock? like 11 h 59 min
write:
9 h 46 min
